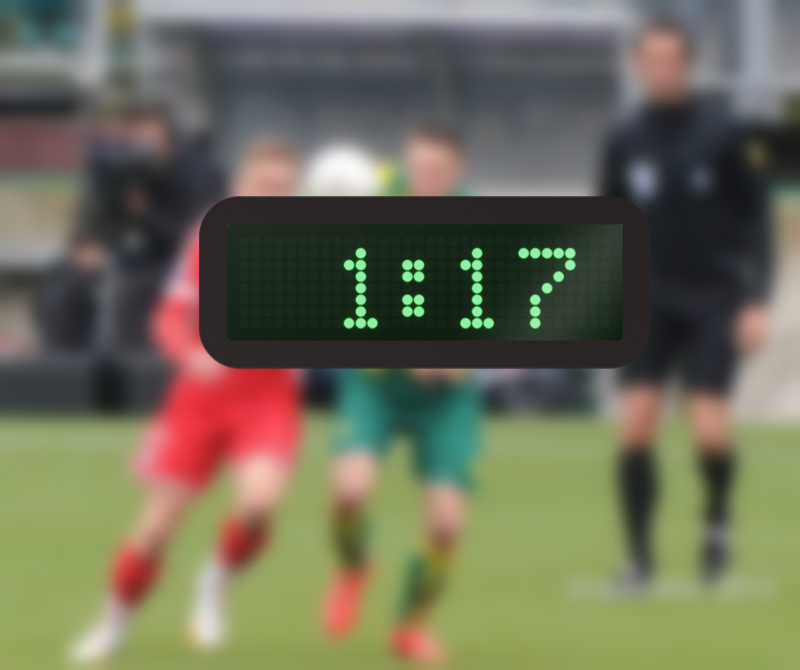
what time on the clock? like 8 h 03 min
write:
1 h 17 min
